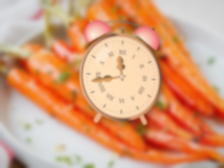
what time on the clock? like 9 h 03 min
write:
11 h 43 min
